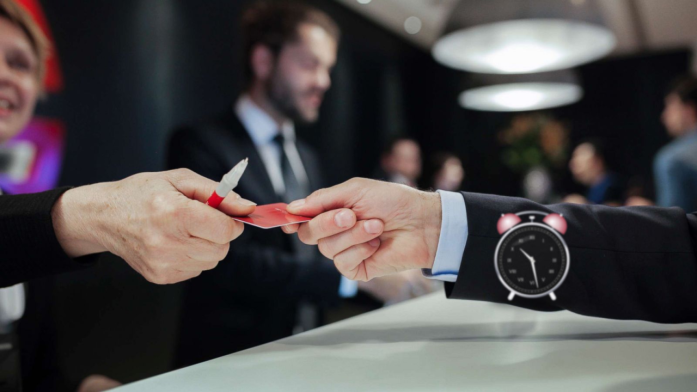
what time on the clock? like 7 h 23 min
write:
10 h 28 min
